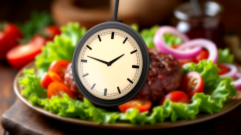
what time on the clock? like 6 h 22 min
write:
1 h 47 min
